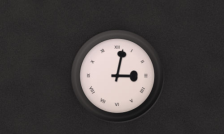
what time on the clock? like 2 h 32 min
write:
3 h 02 min
